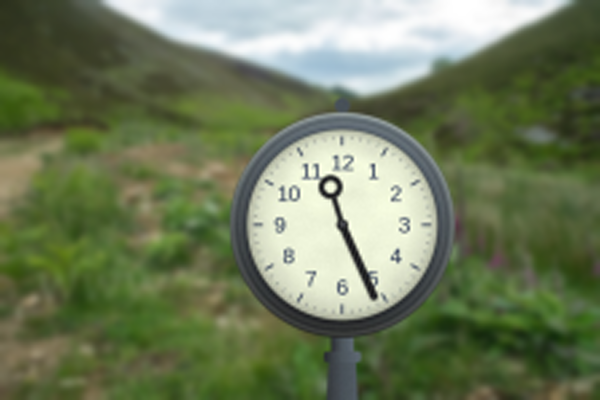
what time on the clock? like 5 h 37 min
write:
11 h 26 min
